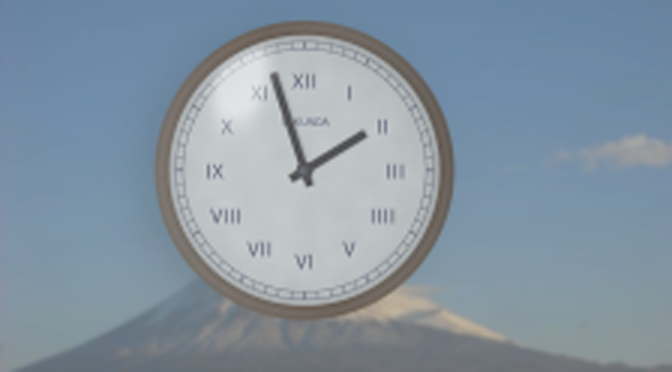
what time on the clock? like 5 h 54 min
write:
1 h 57 min
